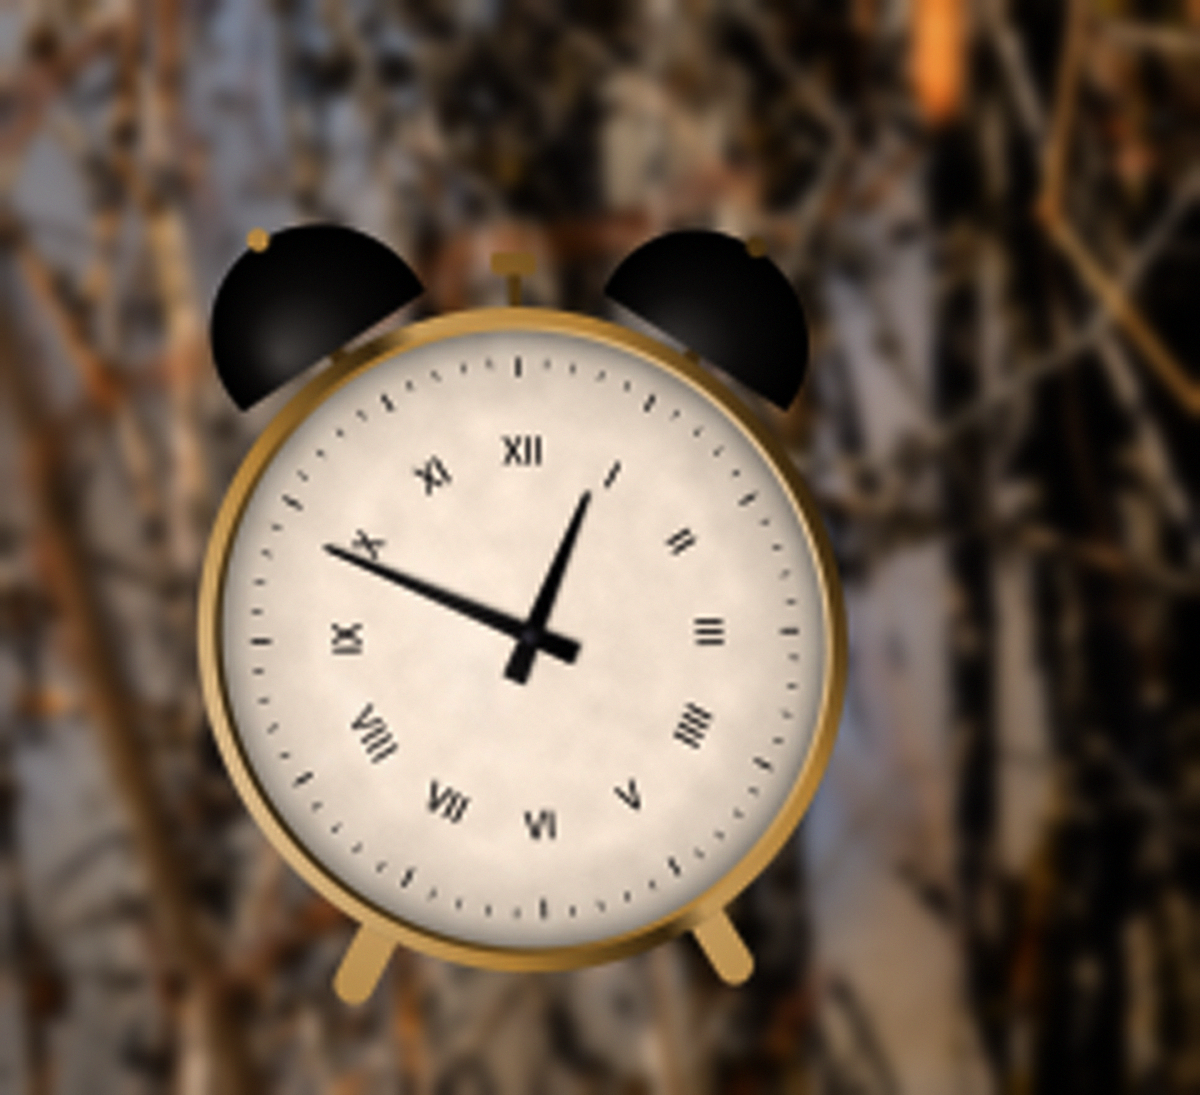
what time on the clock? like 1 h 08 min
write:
12 h 49 min
